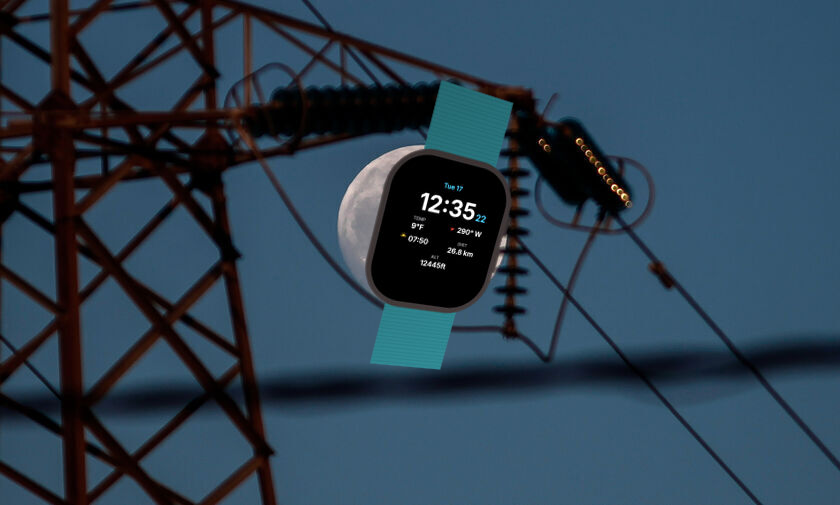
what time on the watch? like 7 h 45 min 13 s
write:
12 h 35 min 22 s
